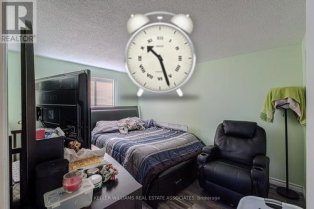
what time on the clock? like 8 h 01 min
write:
10 h 27 min
